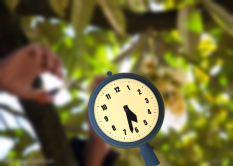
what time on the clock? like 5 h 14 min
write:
5 h 32 min
